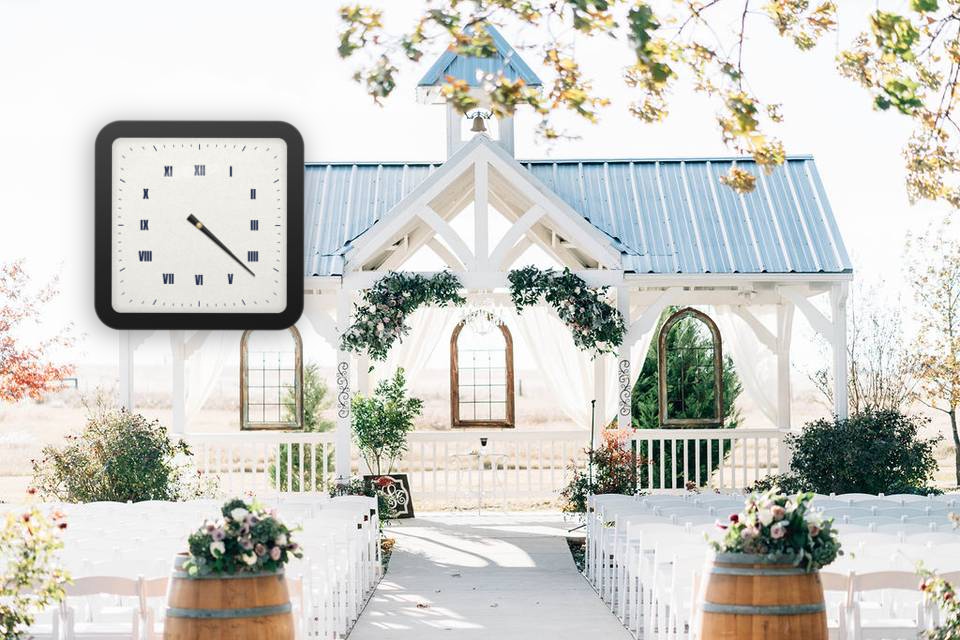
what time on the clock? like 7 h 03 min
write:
4 h 22 min
